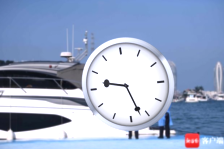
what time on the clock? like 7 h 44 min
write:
9 h 27 min
